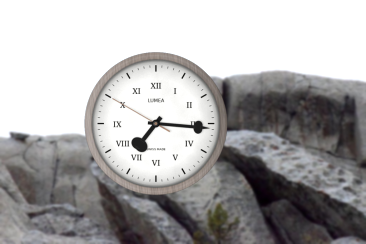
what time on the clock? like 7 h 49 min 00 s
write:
7 h 15 min 50 s
